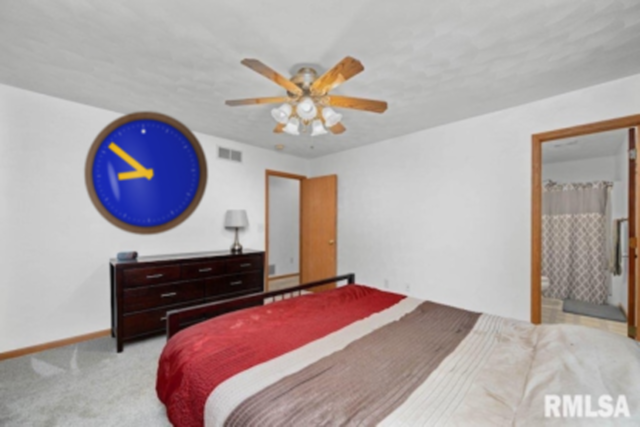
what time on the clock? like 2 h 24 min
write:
8 h 52 min
